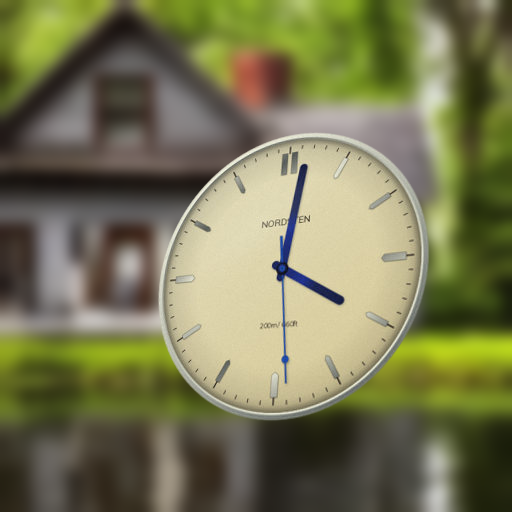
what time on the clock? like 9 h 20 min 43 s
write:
4 h 01 min 29 s
